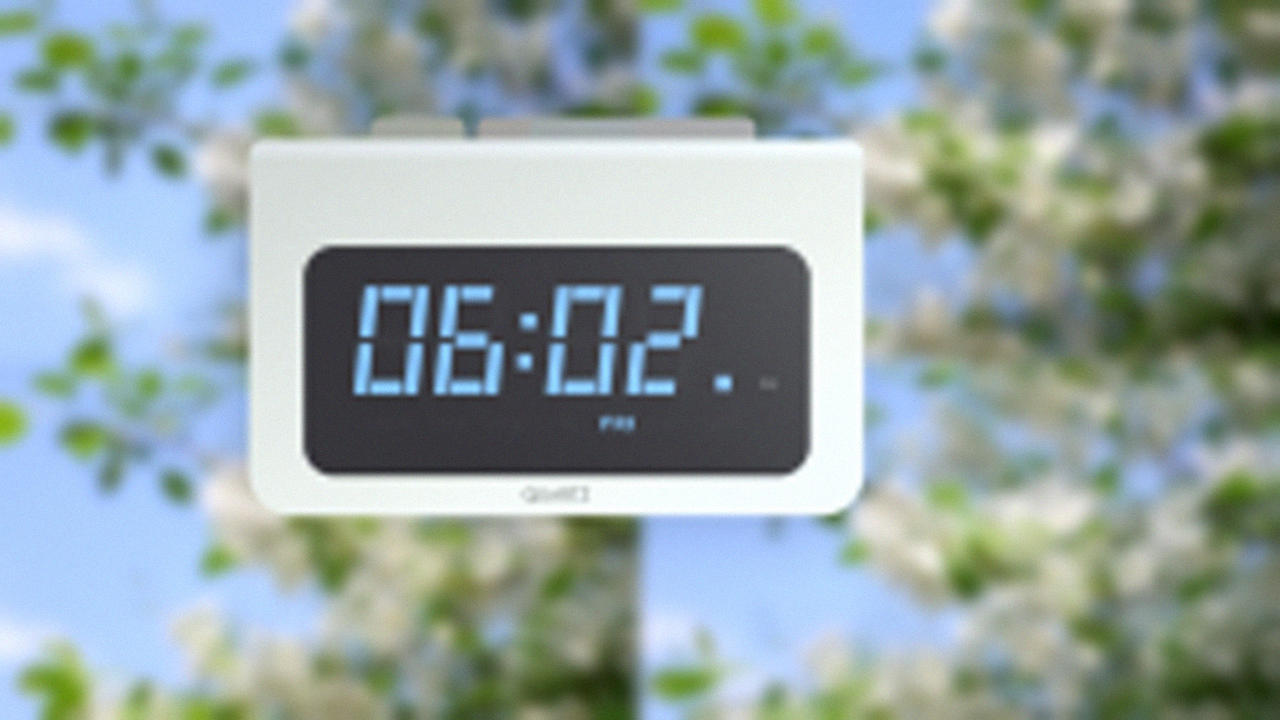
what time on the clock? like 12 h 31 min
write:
6 h 02 min
